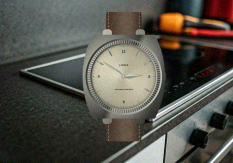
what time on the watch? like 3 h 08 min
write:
2 h 51 min
